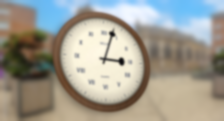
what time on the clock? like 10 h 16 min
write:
3 h 03 min
